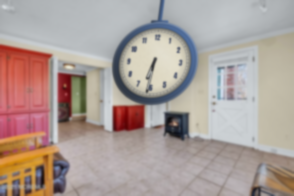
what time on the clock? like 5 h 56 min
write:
6 h 31 min
